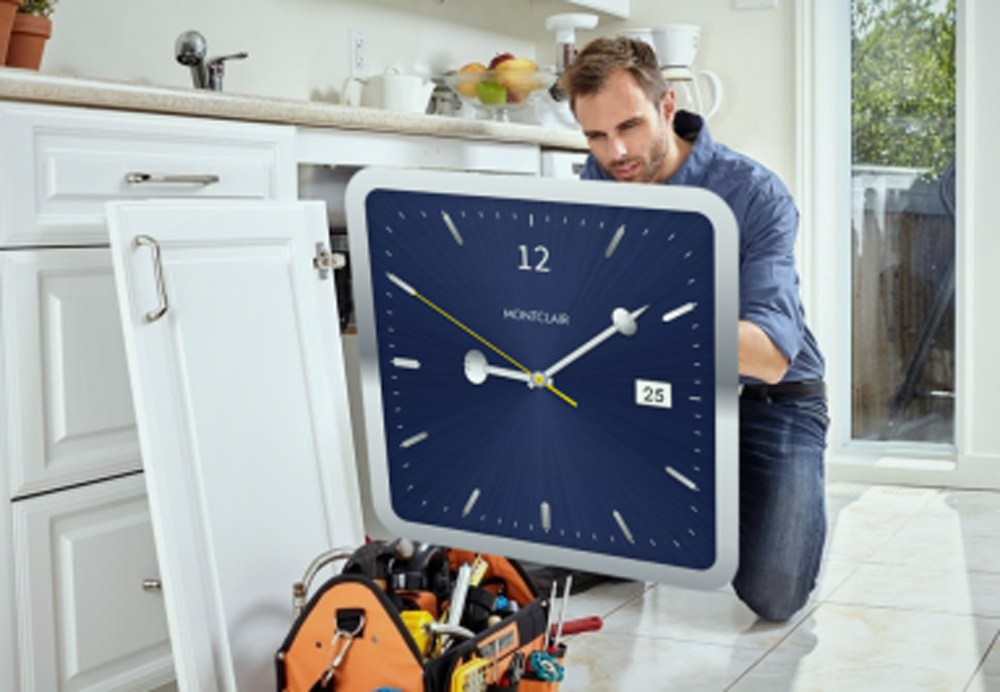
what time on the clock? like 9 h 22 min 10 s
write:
9 h 08 min 50 s
